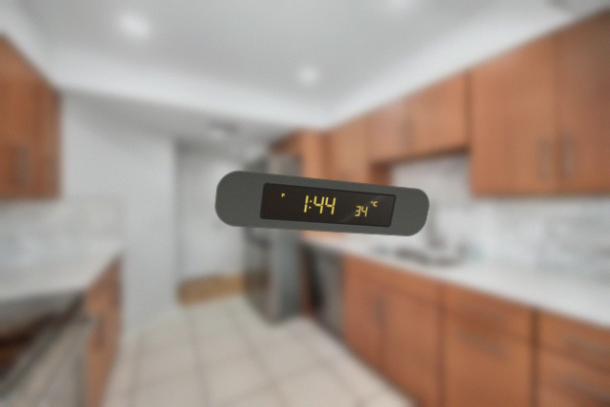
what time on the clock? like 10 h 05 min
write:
1 h 44 min
